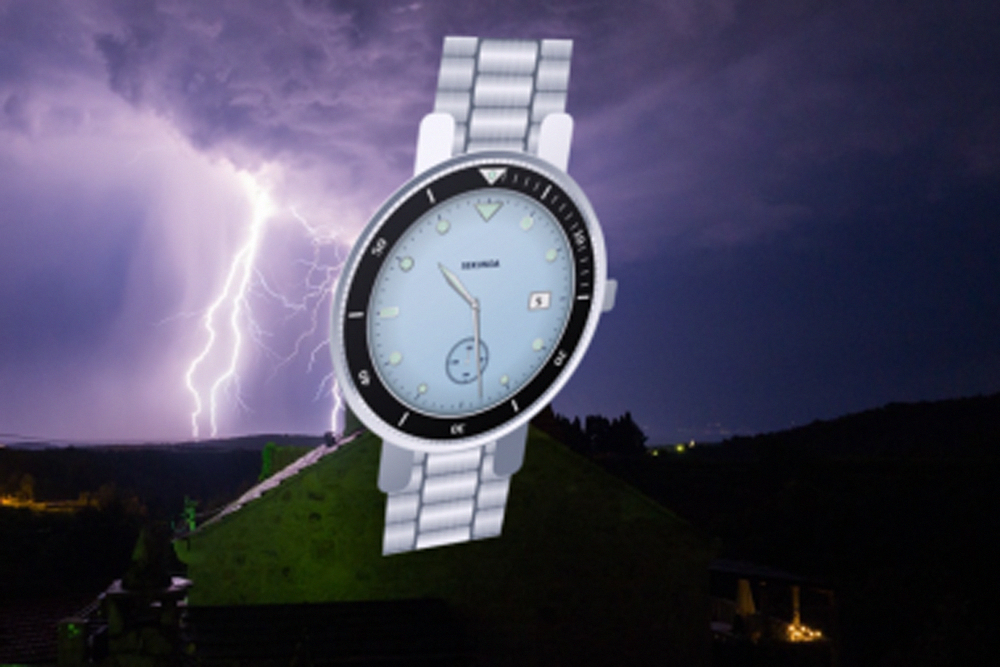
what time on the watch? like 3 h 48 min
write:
10 h 28 min
